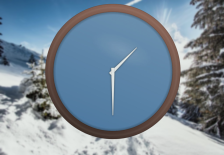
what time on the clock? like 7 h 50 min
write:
1 h 30 min
